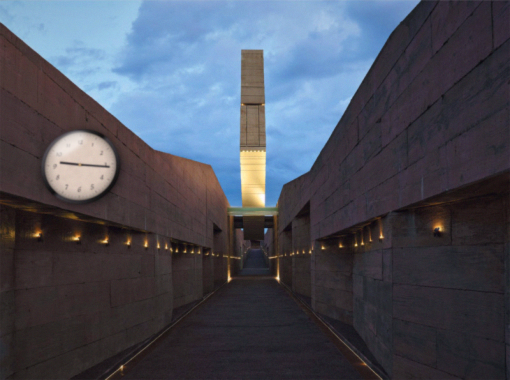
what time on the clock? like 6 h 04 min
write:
9 h 16 min
